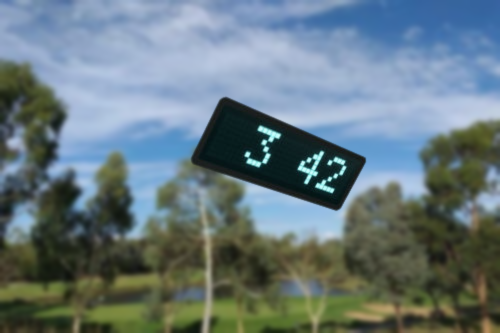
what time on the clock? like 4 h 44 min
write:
3 h 42 min
